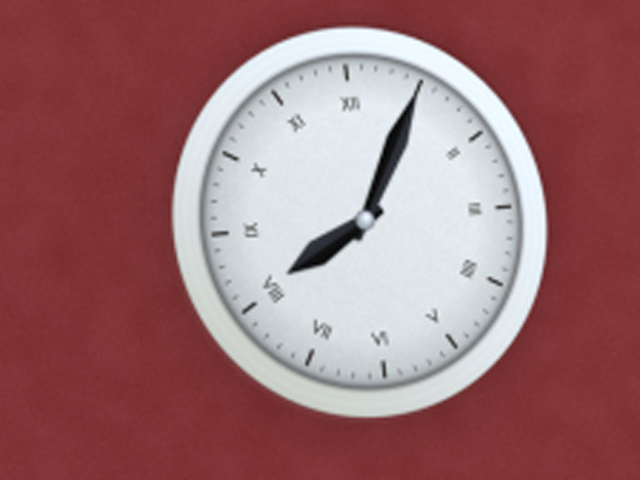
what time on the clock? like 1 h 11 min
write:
8 h 05 min
